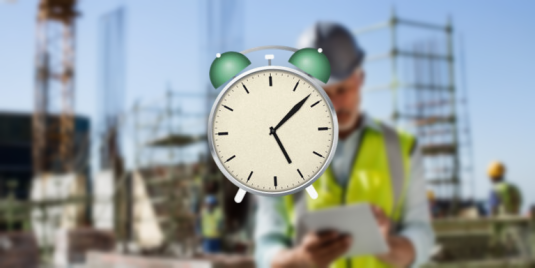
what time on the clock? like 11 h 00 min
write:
5 h 08 min
